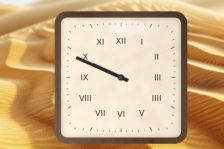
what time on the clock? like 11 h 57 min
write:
9 h 49 min
